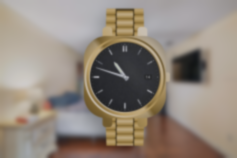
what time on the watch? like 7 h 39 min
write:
10 h 48 min
